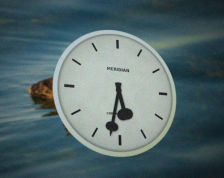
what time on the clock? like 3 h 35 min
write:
5 h 32 min
